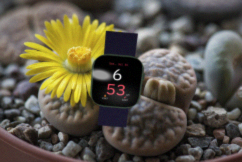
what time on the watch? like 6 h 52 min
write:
6 h 53 min
